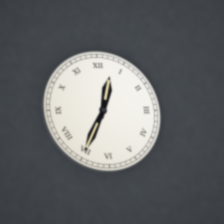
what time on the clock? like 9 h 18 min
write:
12 h 35 min
